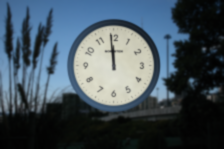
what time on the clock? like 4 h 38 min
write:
11 h 59 min
